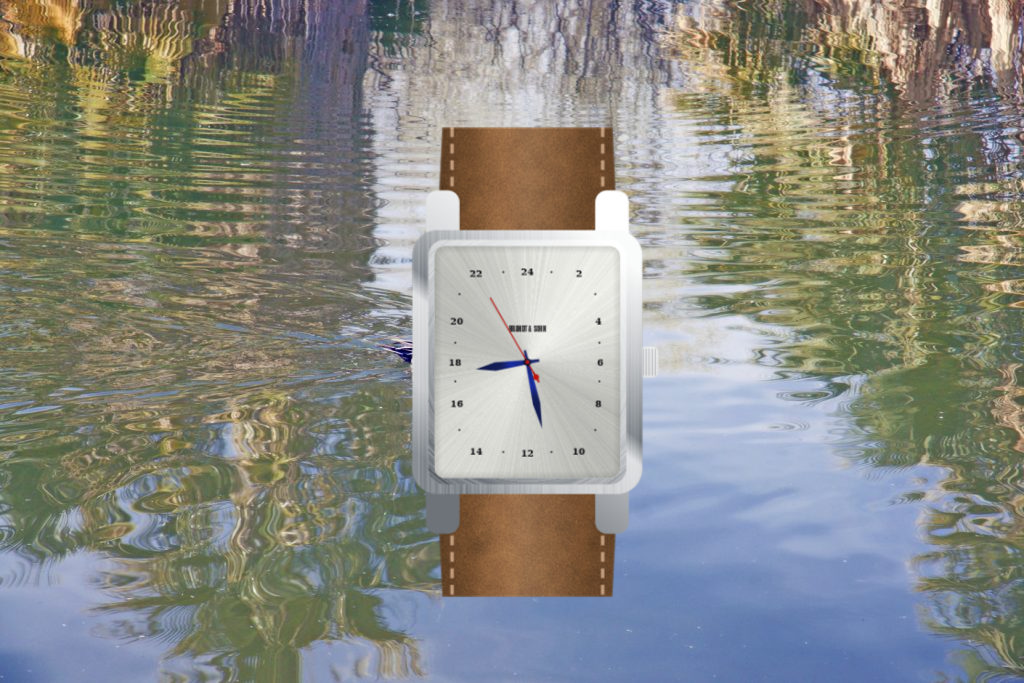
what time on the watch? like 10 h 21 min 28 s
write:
17 h 27 min 55 s
